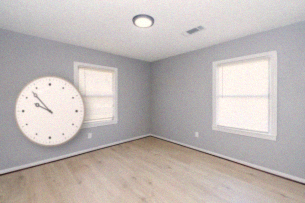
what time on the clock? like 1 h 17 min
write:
9 h 53 min
